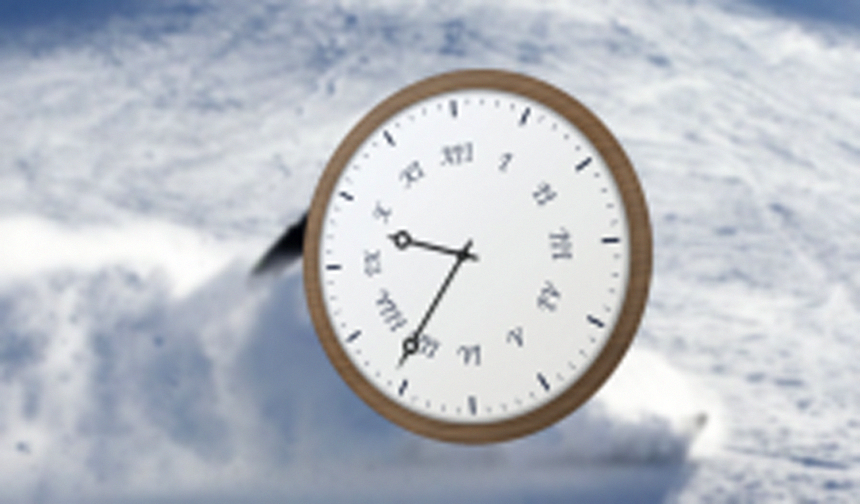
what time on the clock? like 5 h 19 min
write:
9 h 36 min
